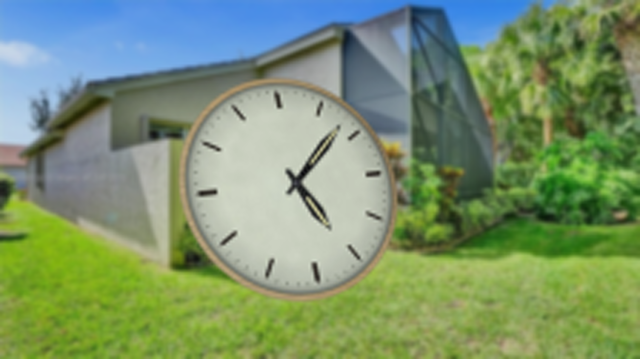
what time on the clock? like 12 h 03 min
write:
5 h 08 min
